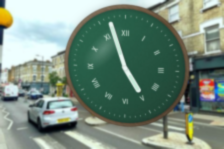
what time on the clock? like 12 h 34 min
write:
4 h 57 min
